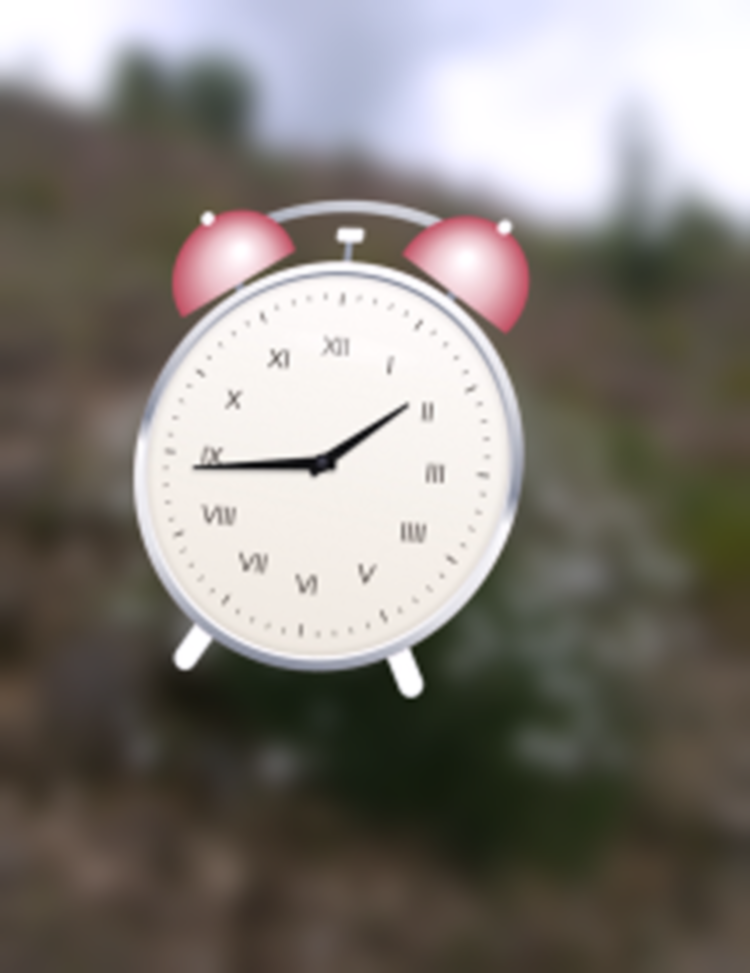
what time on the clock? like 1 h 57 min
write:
1 h 44 min
